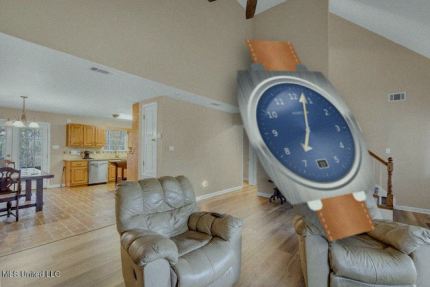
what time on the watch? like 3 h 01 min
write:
7 h 03 min
